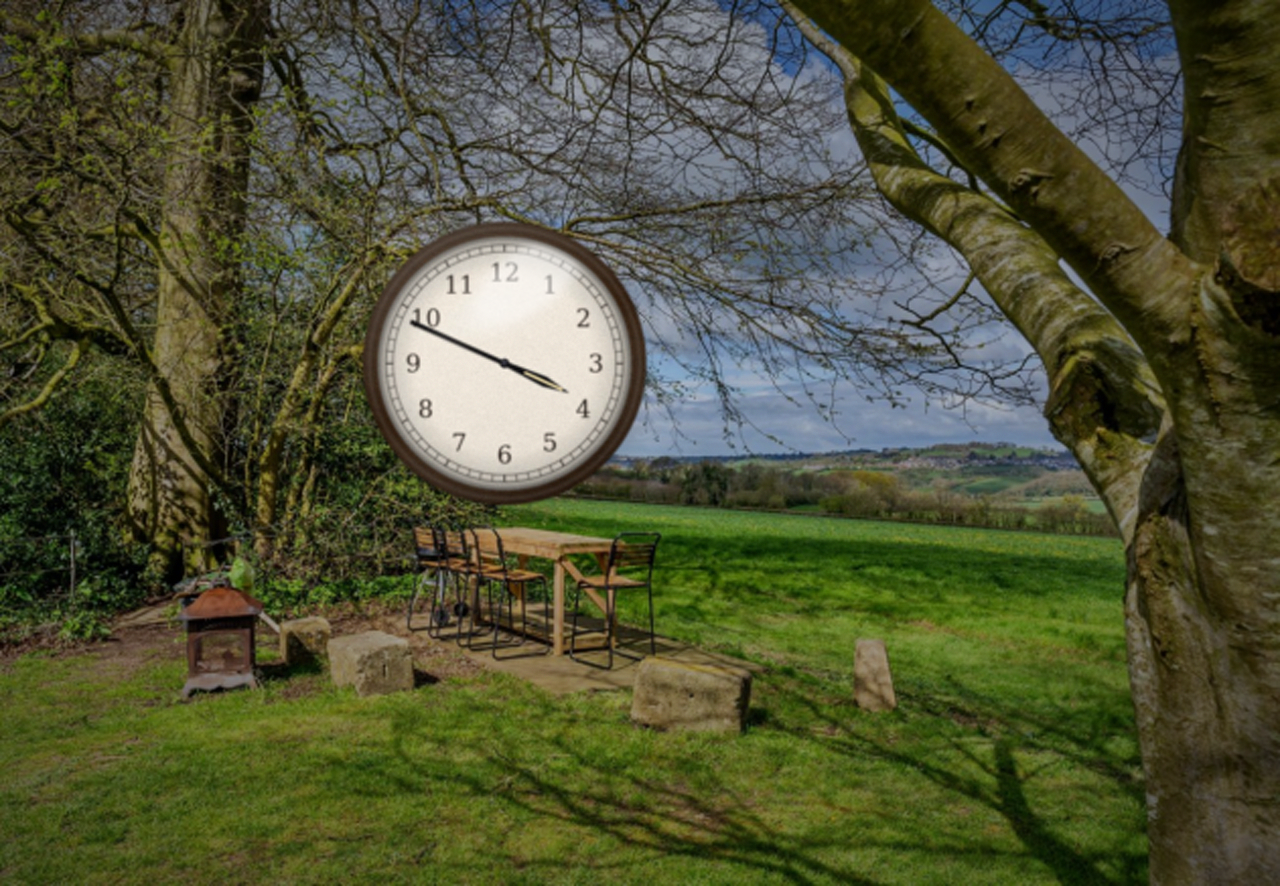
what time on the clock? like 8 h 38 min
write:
3 h 49 min
